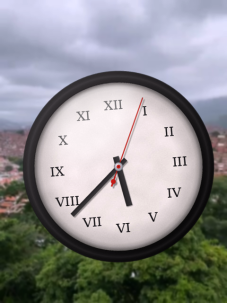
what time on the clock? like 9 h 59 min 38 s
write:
5 h 38 min 04 s
